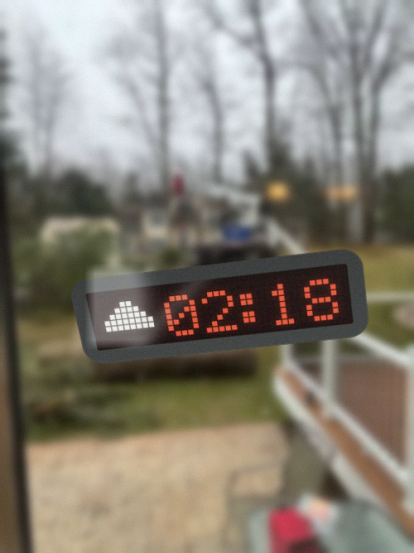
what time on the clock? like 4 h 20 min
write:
2 h 18 min
